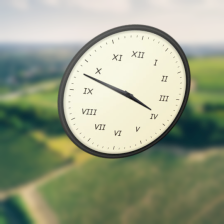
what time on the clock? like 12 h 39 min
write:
3 h 48 min
